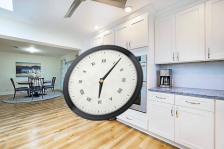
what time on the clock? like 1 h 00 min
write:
6 h 06 min
